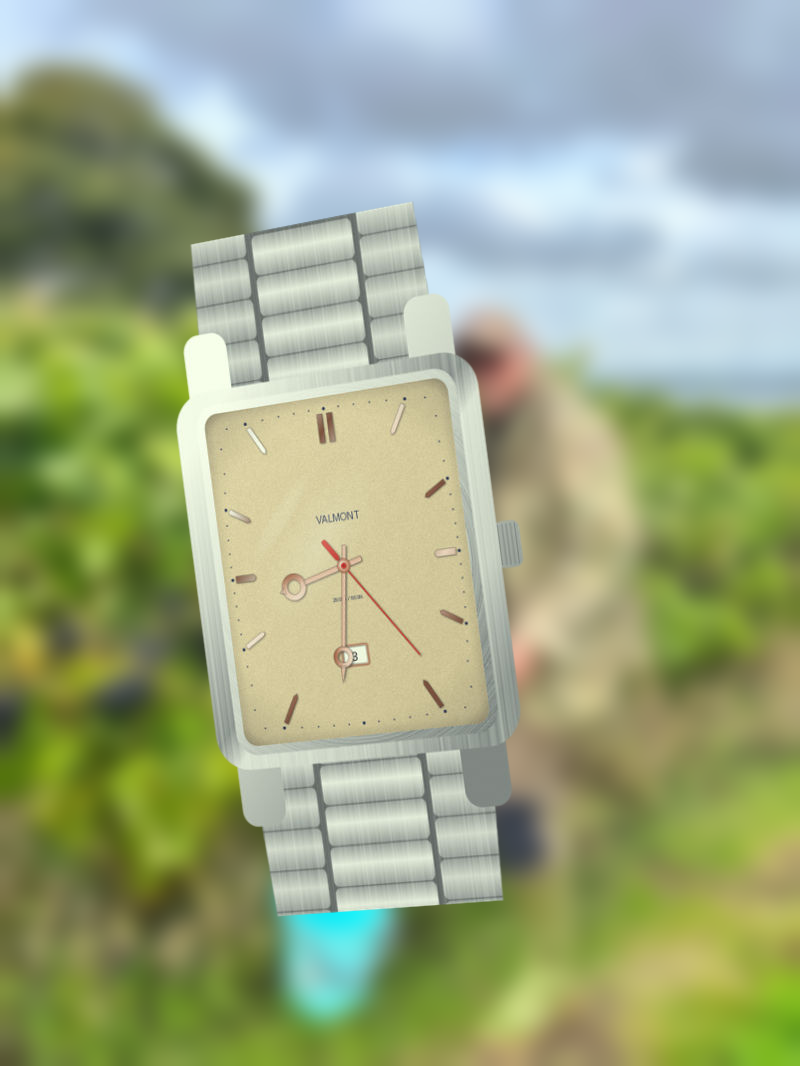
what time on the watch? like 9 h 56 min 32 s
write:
8 h 31 min 24 s
